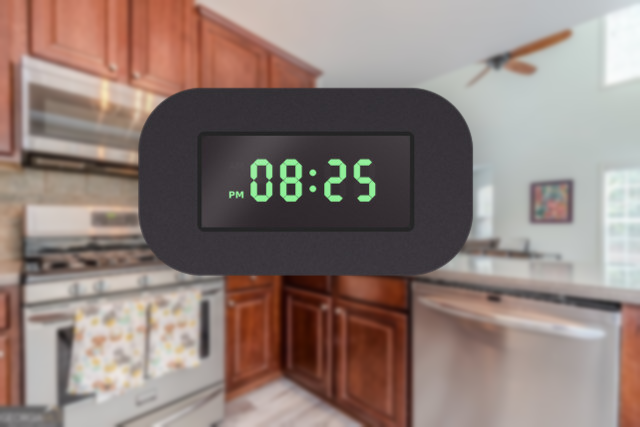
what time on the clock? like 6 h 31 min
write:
8 h 25 min
